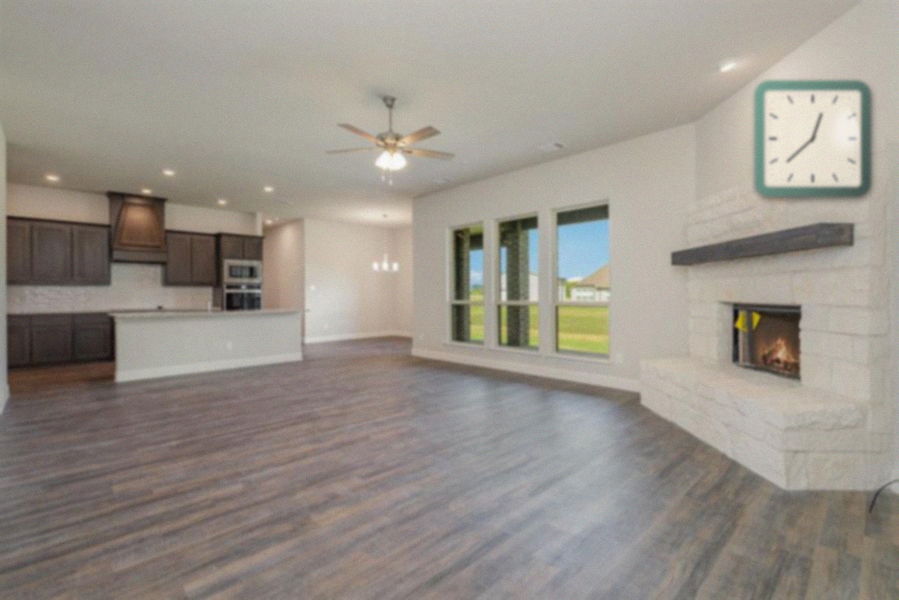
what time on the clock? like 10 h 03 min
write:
12 h 38 min
